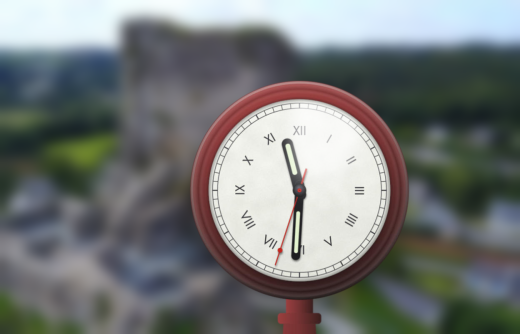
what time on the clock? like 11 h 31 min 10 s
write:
11 h 30 min 33 s
